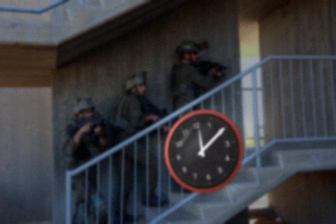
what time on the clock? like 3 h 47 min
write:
12 h 10 min
